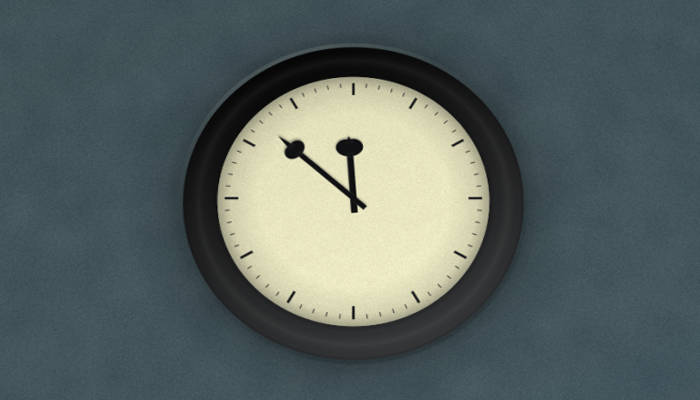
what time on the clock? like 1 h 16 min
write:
11 h 52 min
